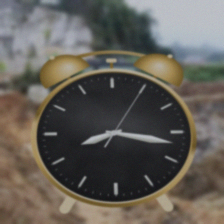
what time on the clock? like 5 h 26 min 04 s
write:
8 h 17 min 05 s
